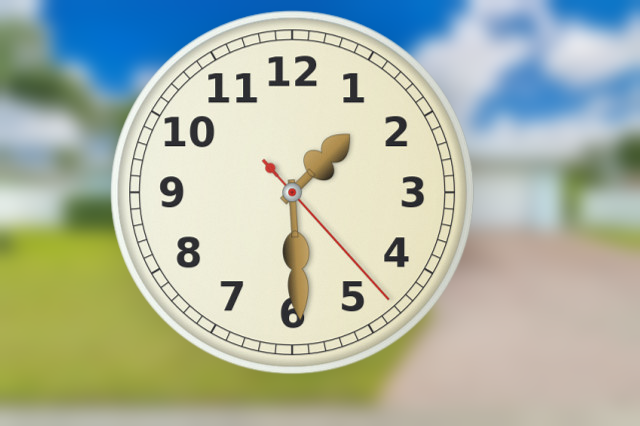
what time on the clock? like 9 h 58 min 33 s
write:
1 h 29 min 23 s
